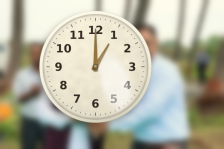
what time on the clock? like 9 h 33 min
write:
1 h 00 min
